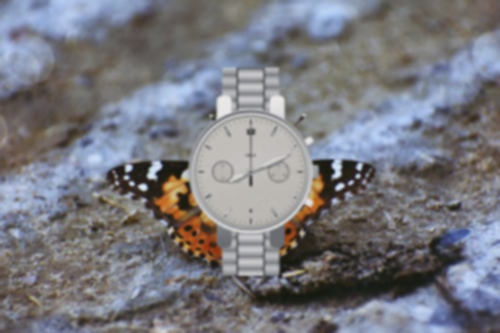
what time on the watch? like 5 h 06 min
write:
8 h 11 min
